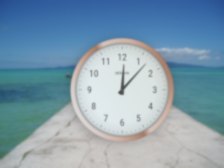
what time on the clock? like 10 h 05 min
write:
12 h 07 min
